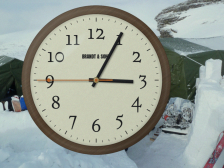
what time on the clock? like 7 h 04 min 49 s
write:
3 h 04 min 45 s
